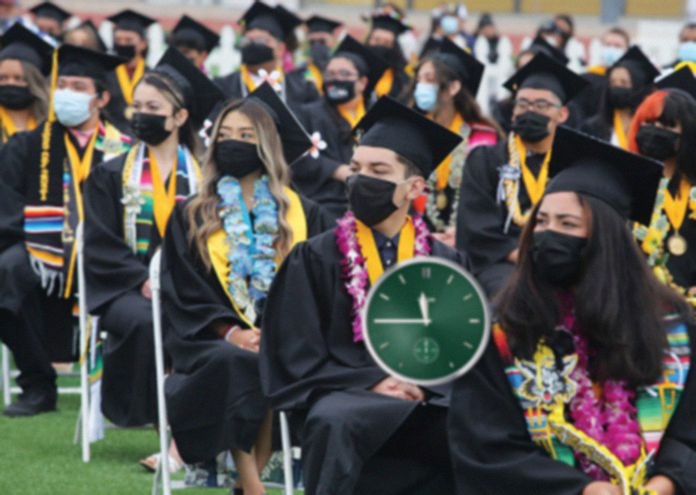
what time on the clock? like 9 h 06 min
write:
11 h 45 min
